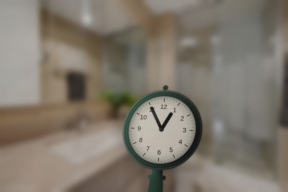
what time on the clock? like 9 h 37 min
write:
12 h 55 min
